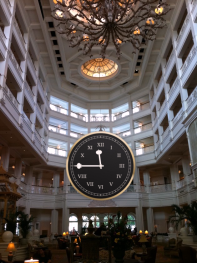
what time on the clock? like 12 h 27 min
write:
11 h 45 min
